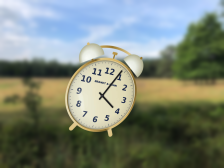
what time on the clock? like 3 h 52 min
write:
4 h 04 min
